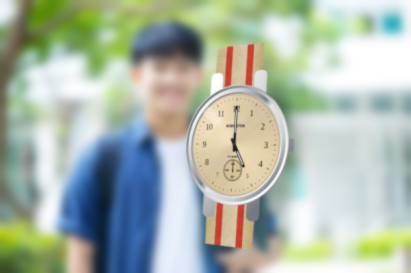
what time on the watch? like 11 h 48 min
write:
5 h 00 min
